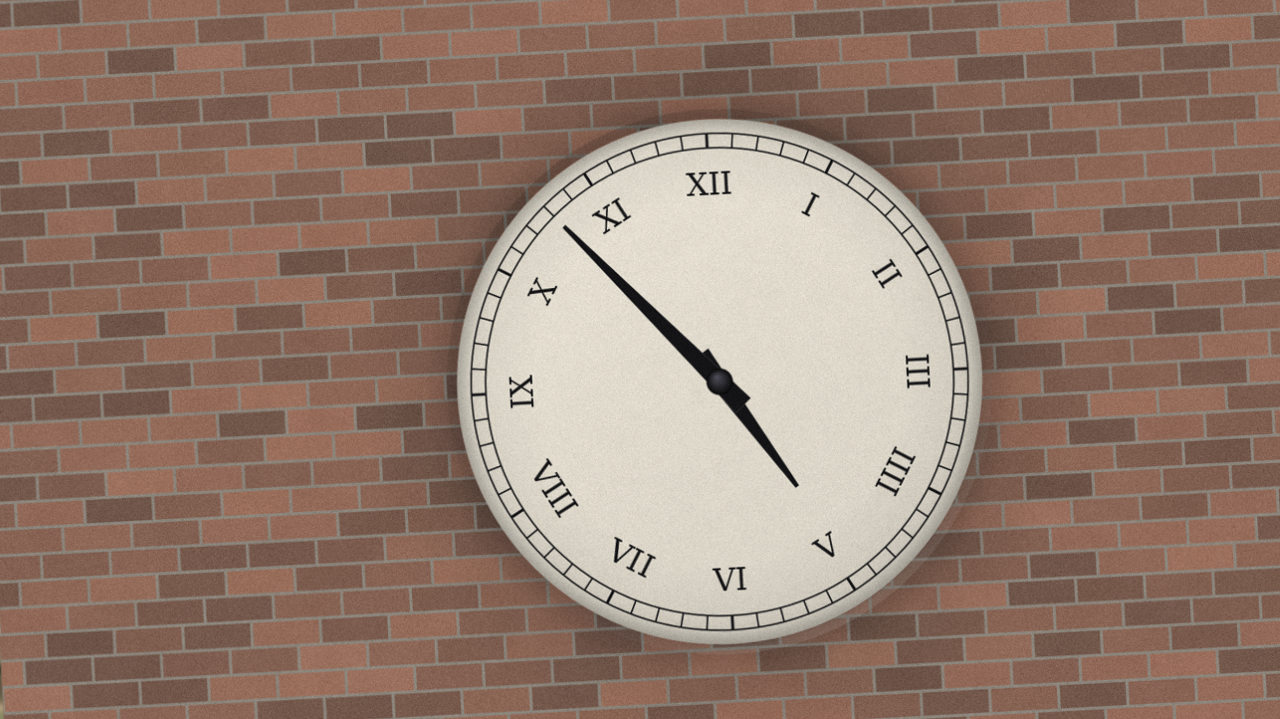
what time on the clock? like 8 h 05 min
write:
4 h 53 min
